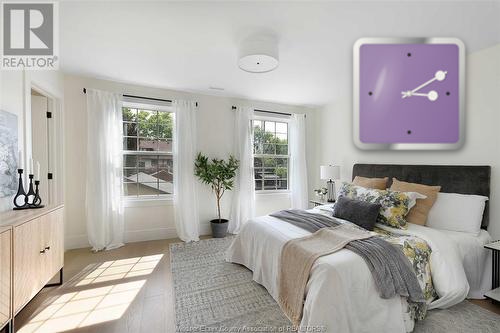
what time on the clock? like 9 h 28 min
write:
3 h 10 min
